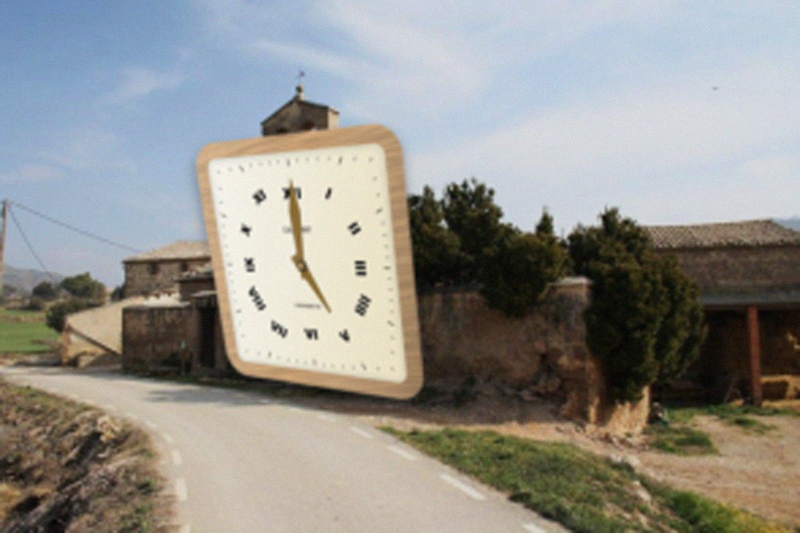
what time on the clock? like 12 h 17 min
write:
5 h 00 min
